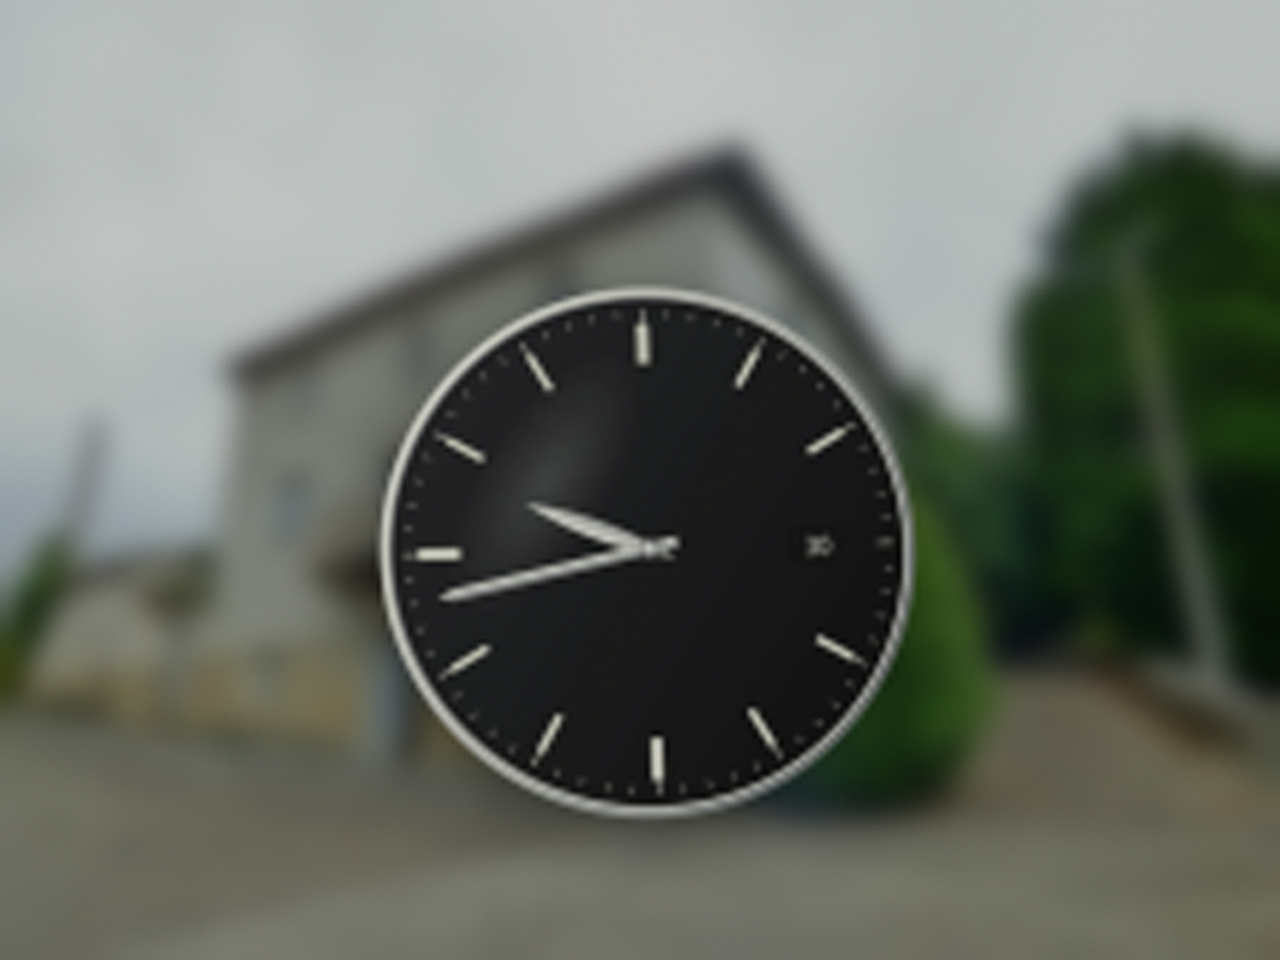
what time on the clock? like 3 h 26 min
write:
9 h 43 min
